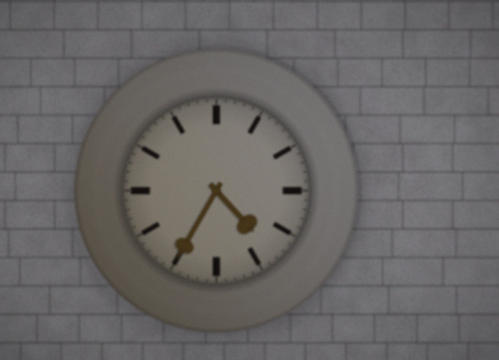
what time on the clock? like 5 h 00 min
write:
4 h 35 min
